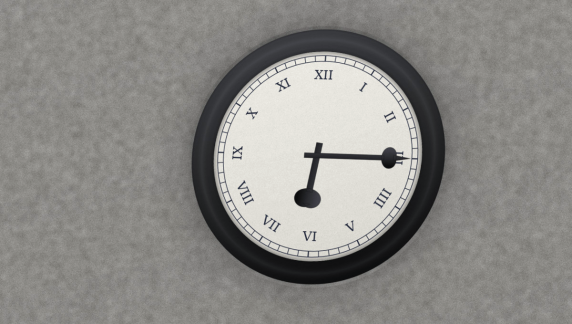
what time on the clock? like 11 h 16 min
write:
6 h 15 min
